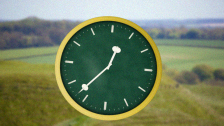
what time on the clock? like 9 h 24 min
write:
12 h 37 min
